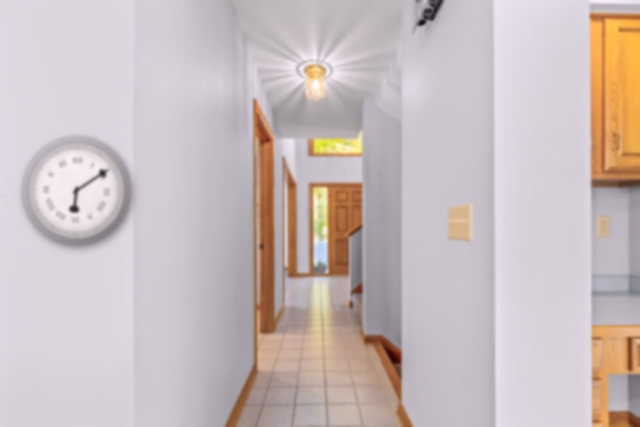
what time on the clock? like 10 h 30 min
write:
6 h 09 min
